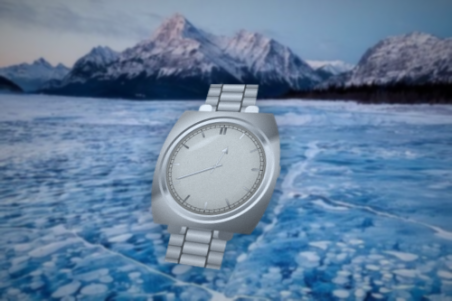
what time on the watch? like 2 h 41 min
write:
12 h 41 min
